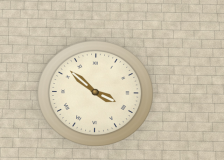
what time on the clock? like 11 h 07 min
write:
3 h 52 min
